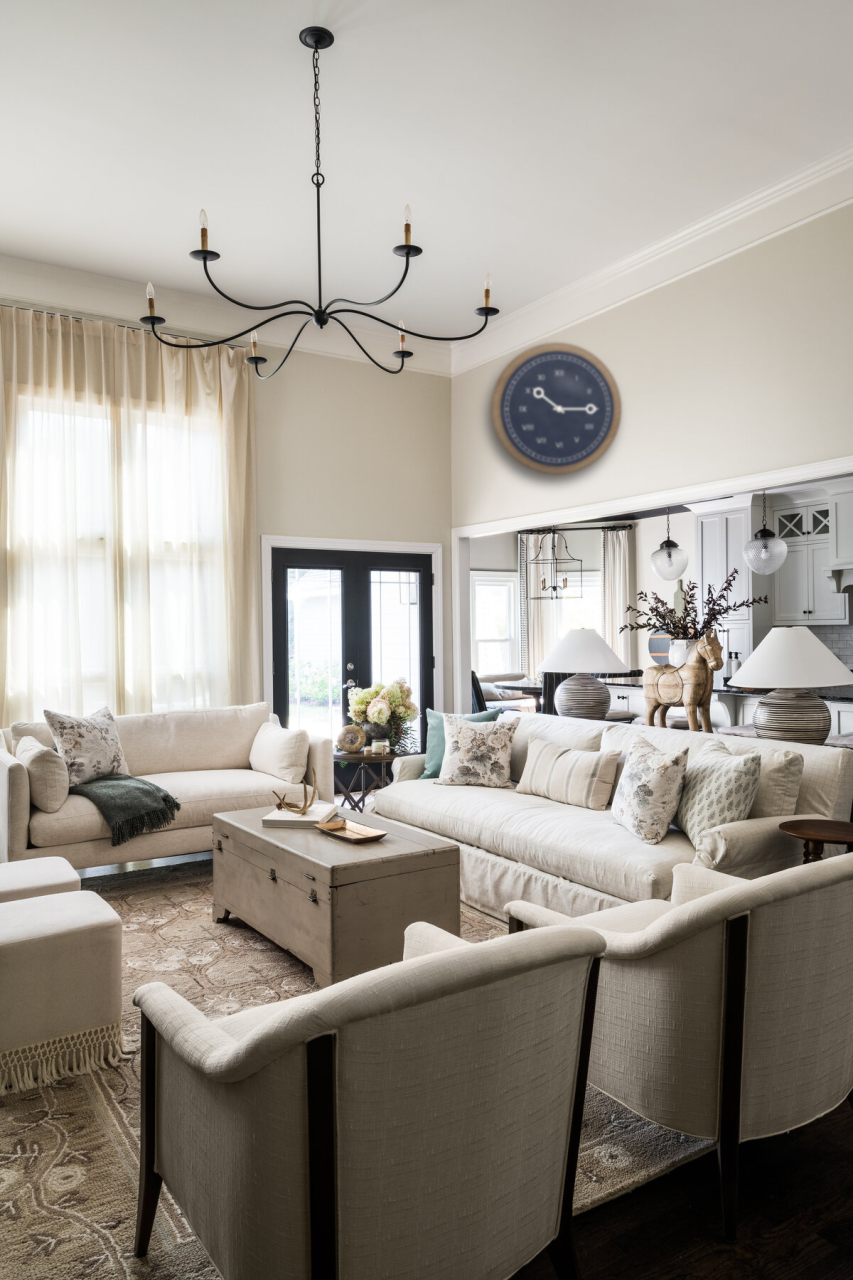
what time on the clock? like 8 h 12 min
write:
10 h 15 min
